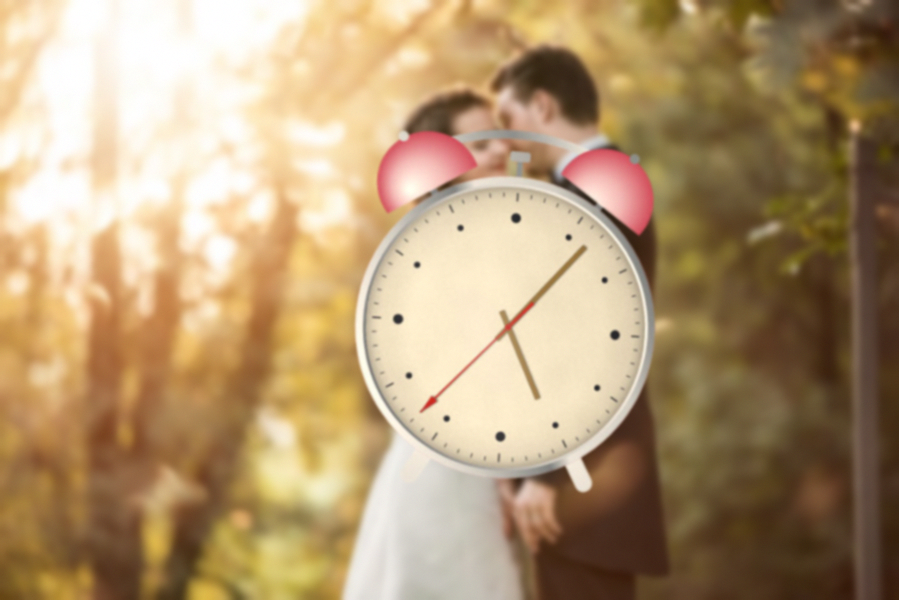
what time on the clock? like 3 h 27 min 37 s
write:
5 h 06 min 37 s
